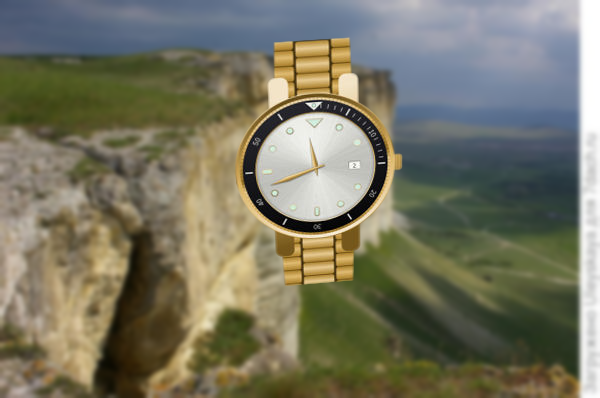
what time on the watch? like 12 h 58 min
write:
11 h 42 min
